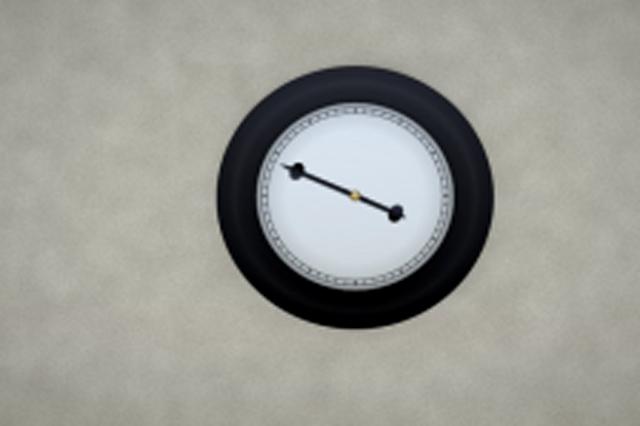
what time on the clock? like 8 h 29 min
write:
3 h 49 min
